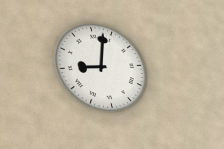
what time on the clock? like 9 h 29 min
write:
9 h 03 min
